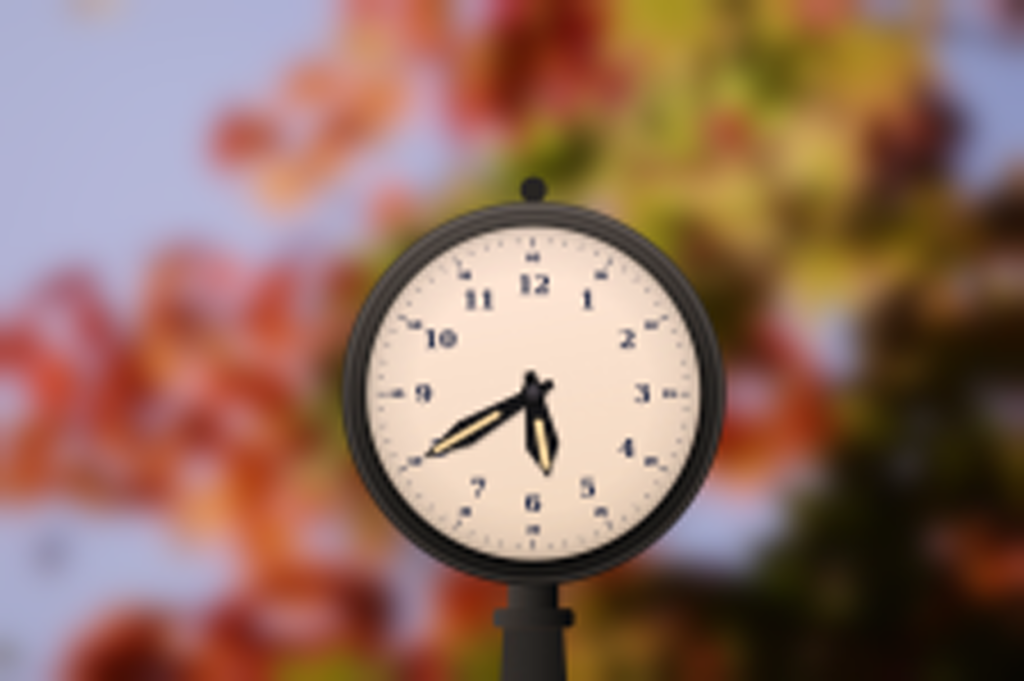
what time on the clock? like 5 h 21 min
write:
5 h 40 min
